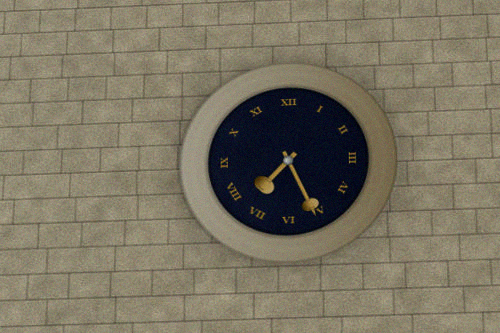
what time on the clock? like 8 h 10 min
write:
7 h 26 min
